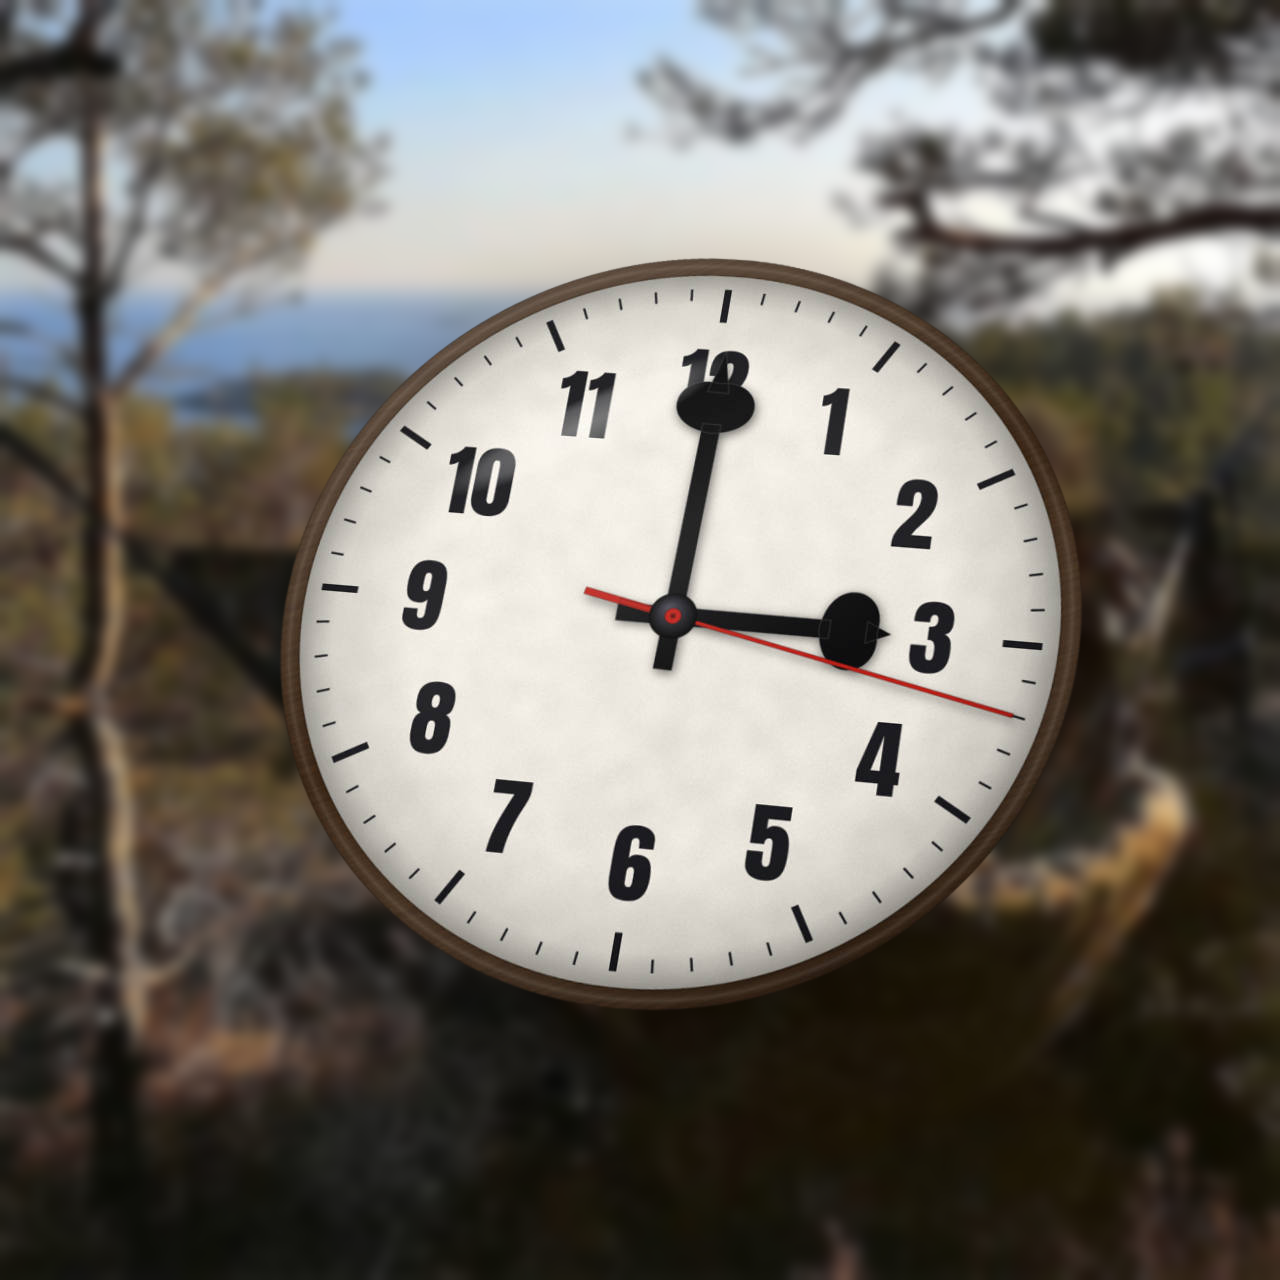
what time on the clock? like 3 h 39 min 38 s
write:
3 h 00 min 17 s
